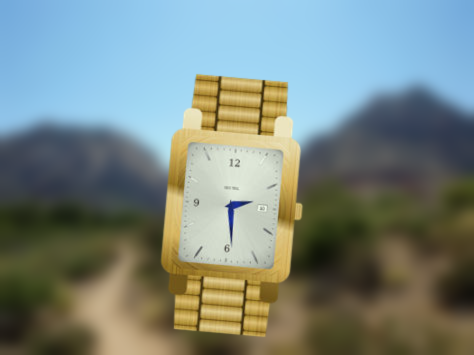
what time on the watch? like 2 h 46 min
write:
2 h 29 min
